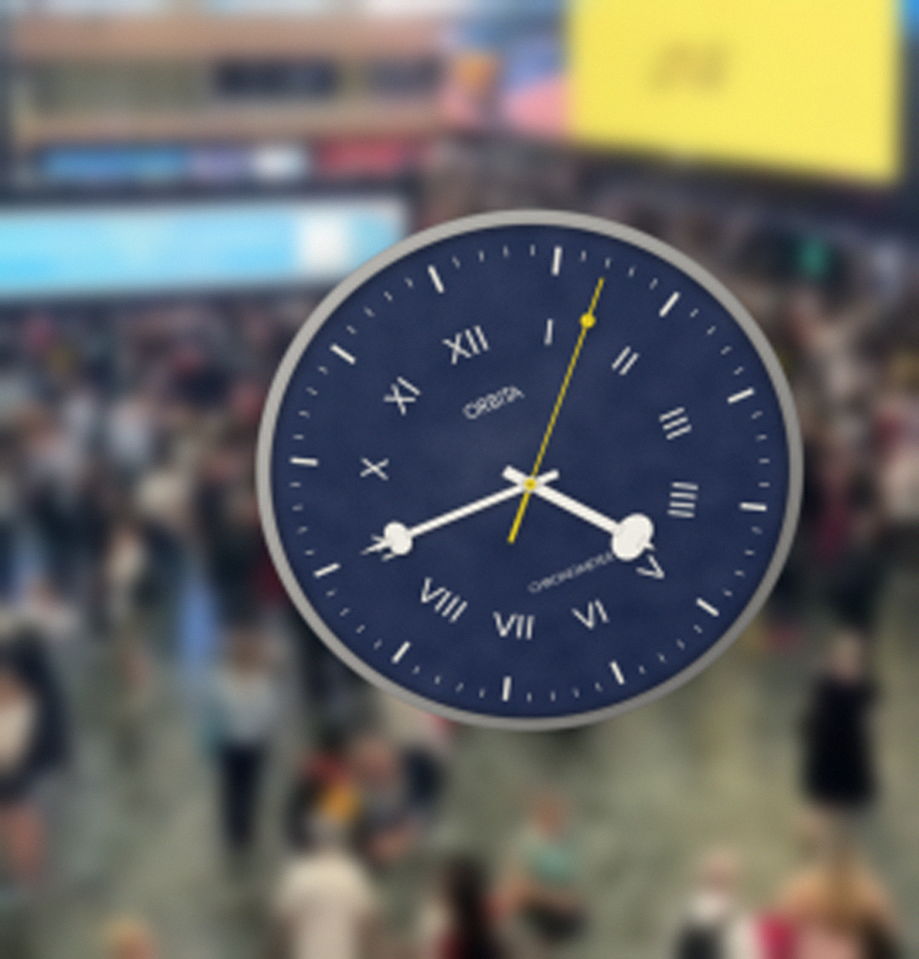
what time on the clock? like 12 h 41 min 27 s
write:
4 h 45 min 07 s
